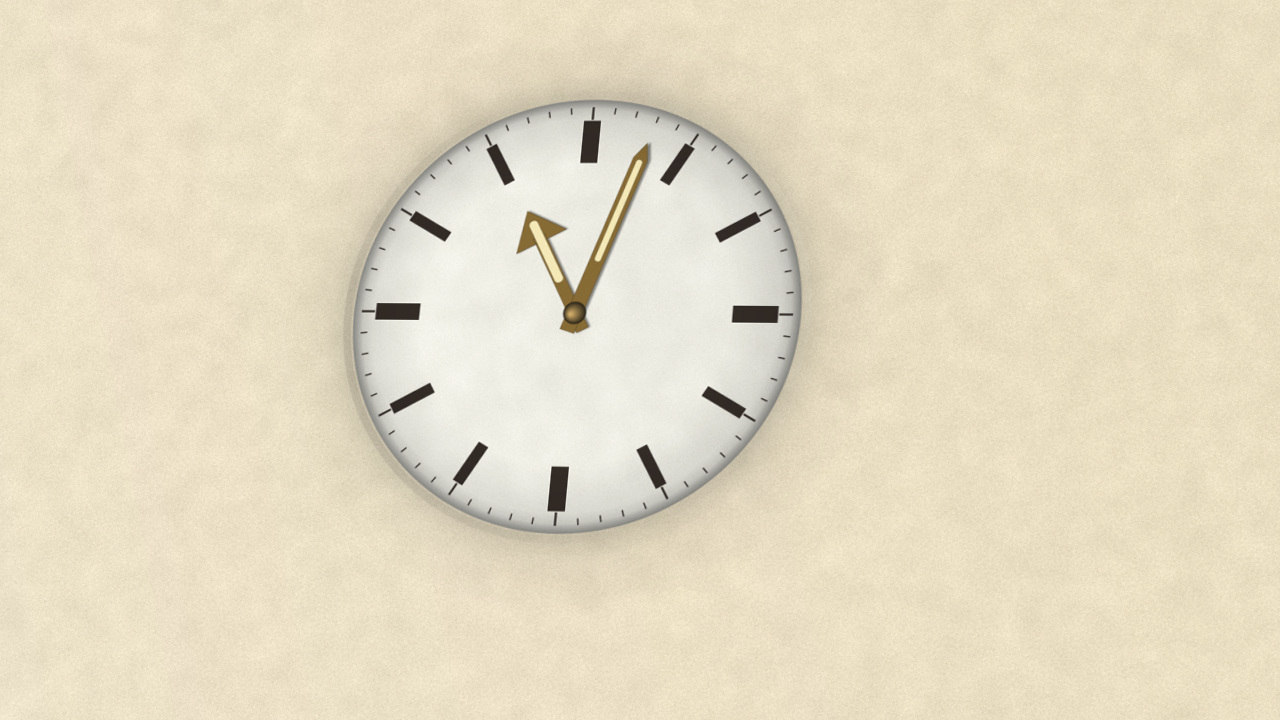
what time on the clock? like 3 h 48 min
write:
11 h 03 min
